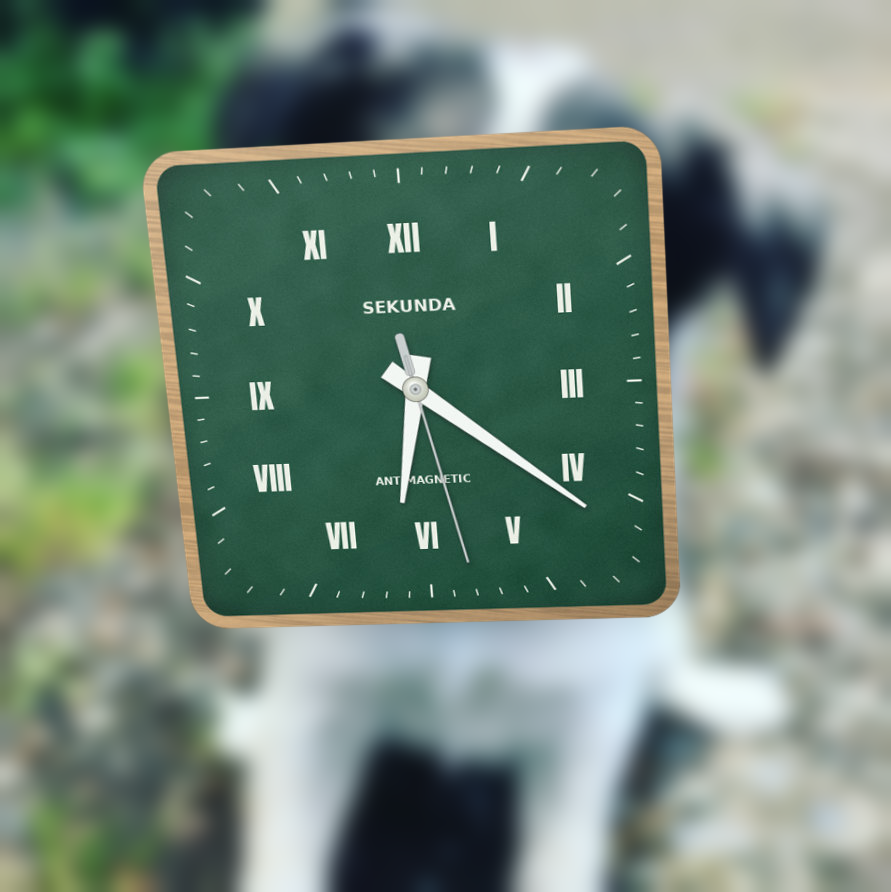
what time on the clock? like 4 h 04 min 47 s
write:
6 h 21 min 28 s
